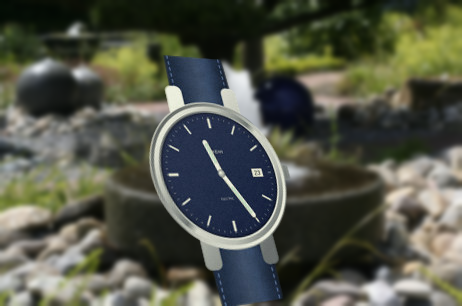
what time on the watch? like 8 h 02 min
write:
11 h 25 min
